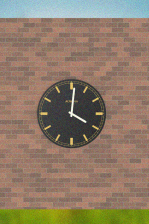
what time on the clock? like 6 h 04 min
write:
4 h 01 min
